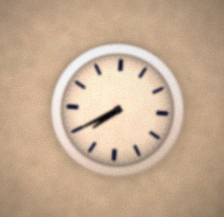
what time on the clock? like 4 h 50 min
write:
7 h 40 min
